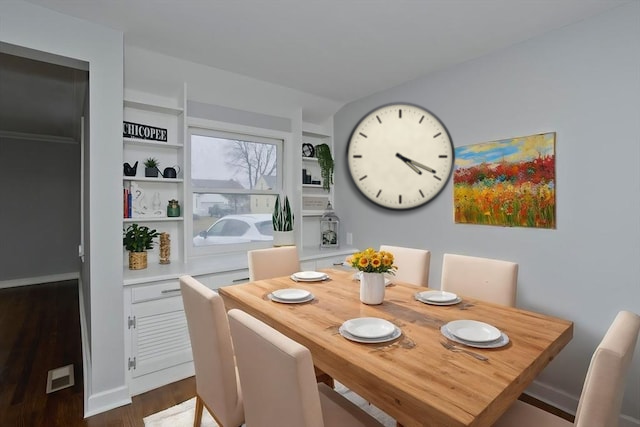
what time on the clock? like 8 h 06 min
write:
4 h 19 min
